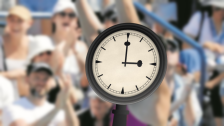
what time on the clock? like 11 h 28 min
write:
3 h 00 min
